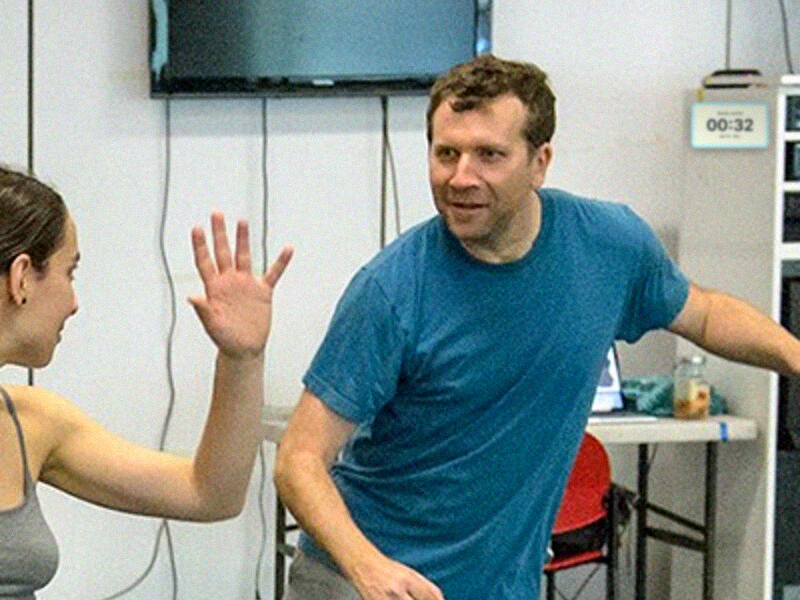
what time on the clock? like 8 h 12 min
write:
0 h 32 min
